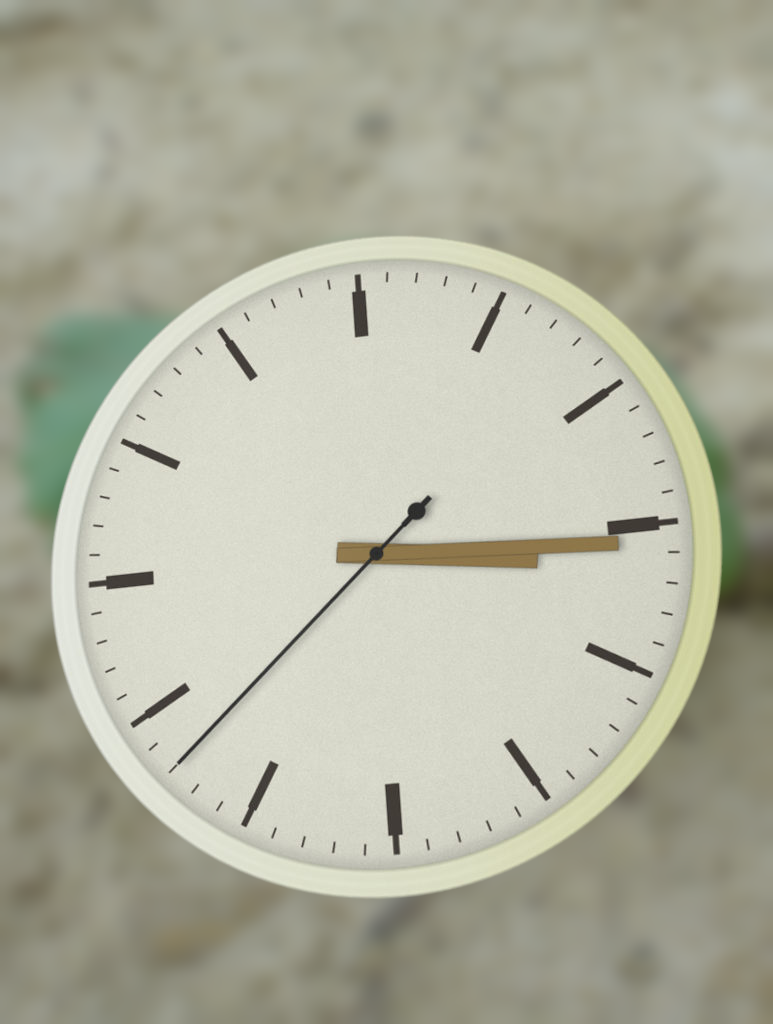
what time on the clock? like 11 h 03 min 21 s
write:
3 h 15 min 38 s
